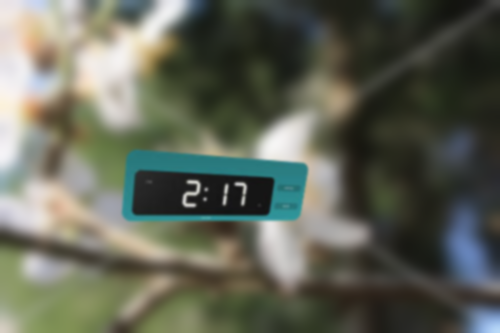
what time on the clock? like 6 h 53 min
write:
2 h 17 min
